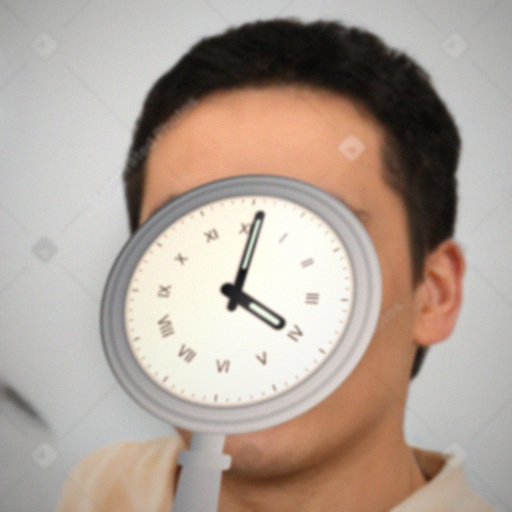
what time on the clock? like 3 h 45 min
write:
4 h 01 min
